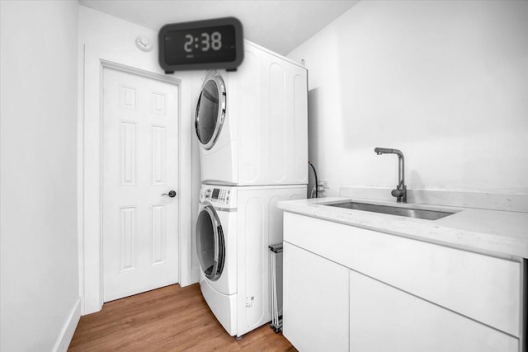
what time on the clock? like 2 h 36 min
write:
2 h 38 min
